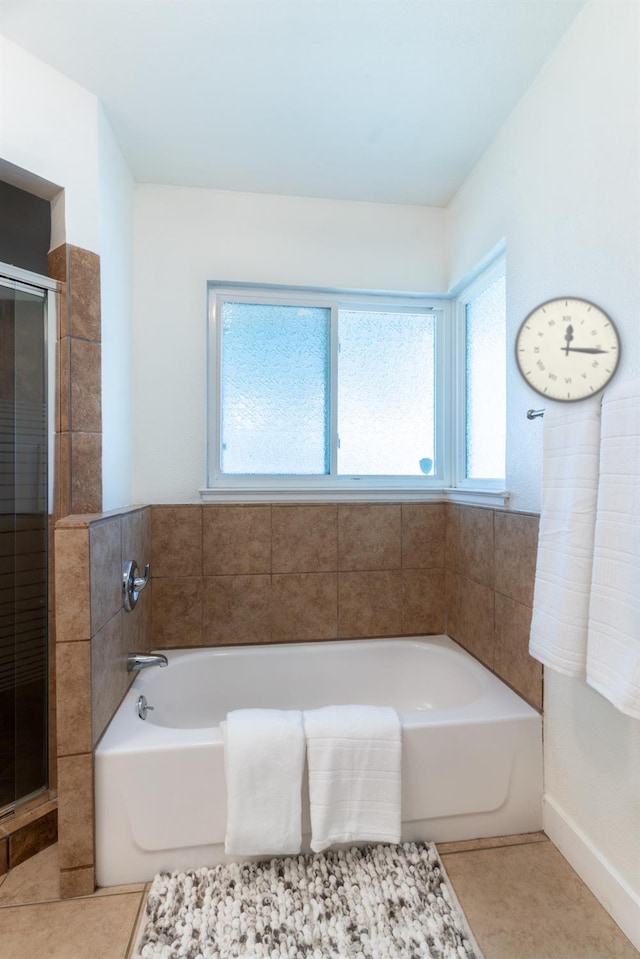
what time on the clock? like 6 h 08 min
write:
12 h 16 min
